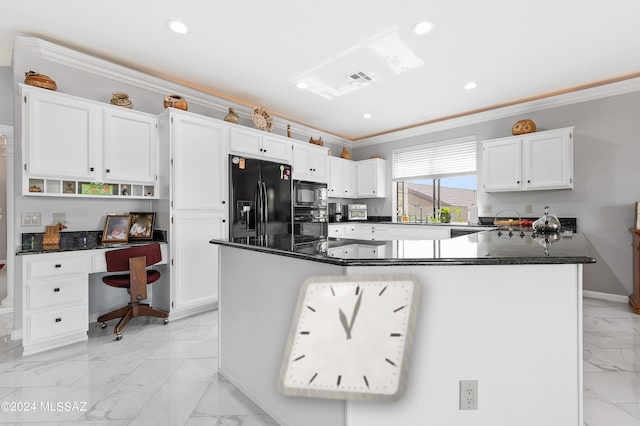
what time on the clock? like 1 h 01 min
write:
11 h 01 min
